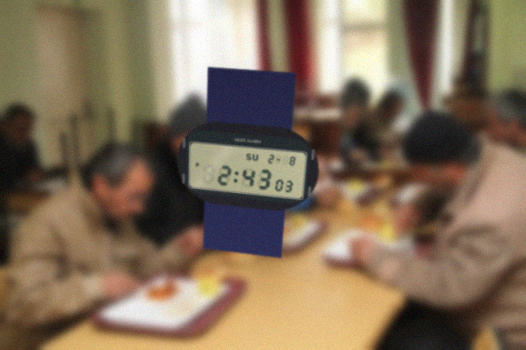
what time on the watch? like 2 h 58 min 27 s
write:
2 h 43 min 03 s
